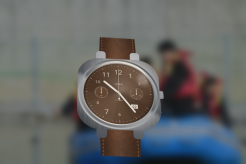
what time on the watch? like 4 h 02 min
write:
10 h 24 min
